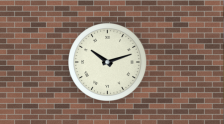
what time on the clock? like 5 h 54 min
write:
10 h 12 min
